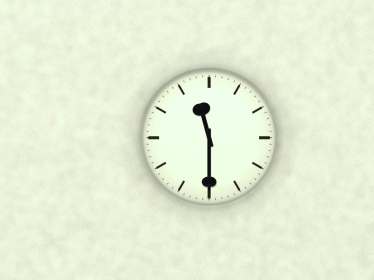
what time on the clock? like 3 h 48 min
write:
11 h 30 min
